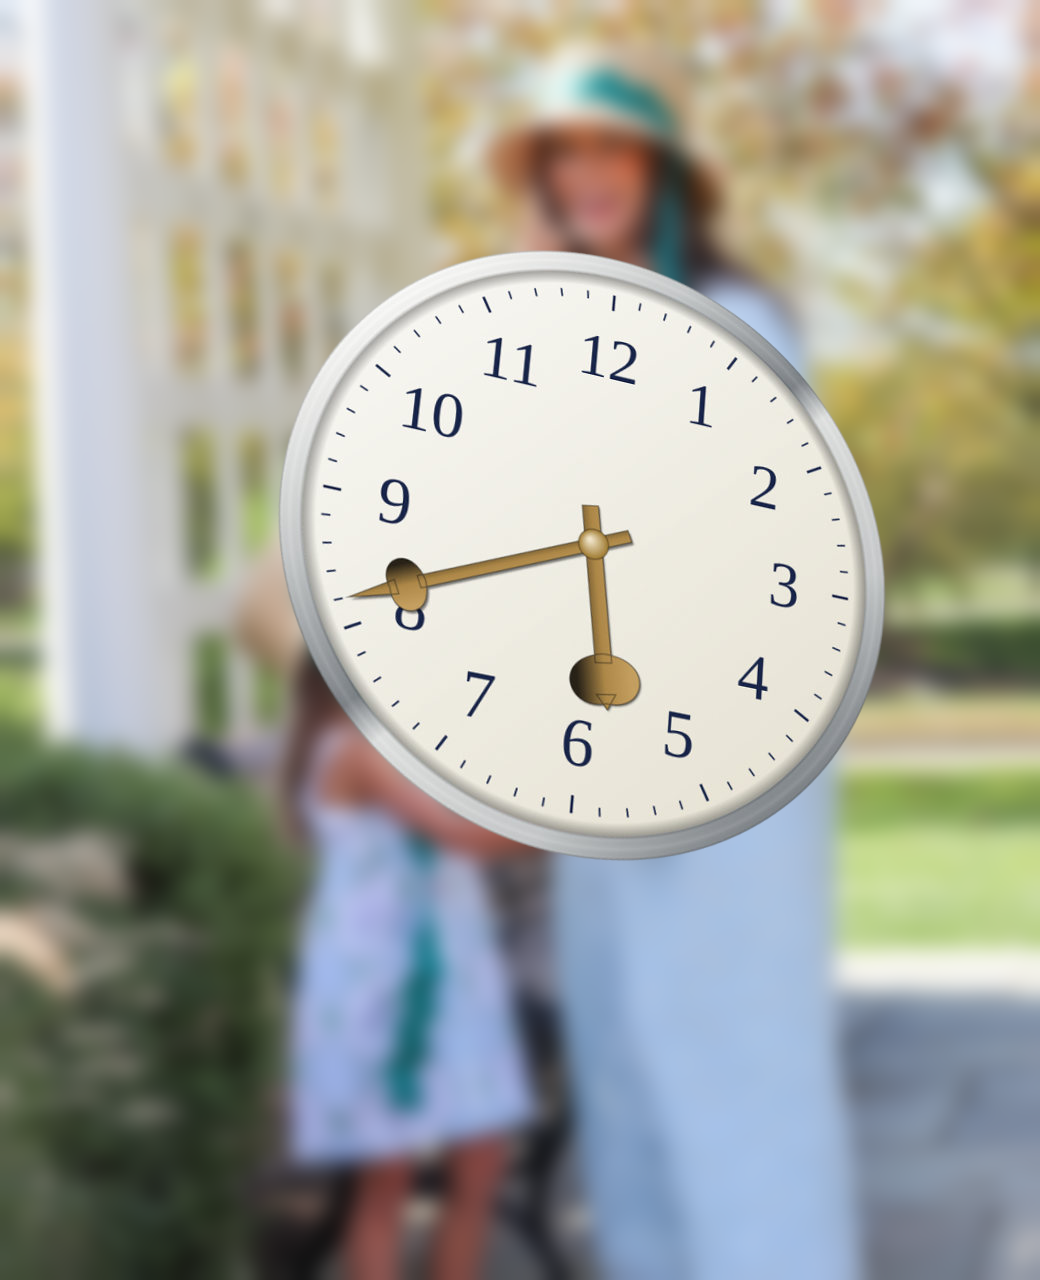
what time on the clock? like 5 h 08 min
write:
5 h 41 min
